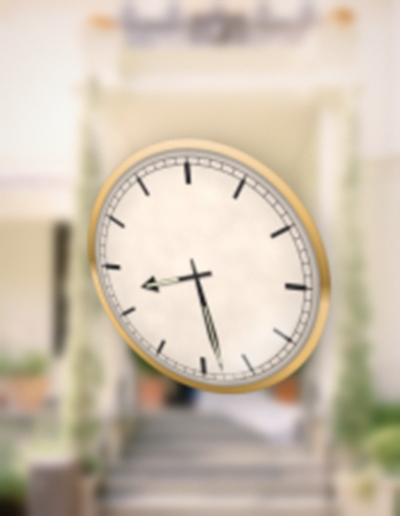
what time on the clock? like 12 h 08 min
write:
8 h 28 min
